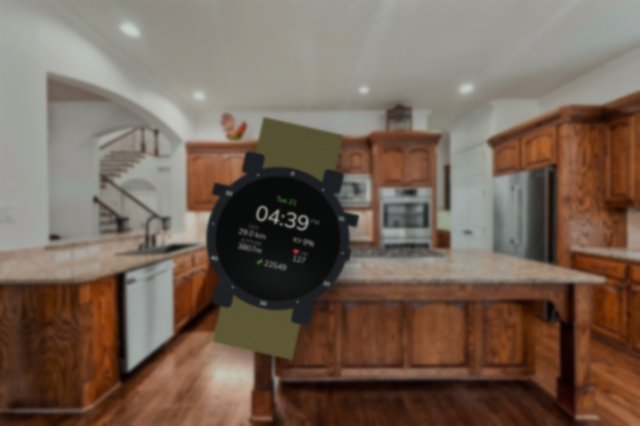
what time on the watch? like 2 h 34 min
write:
4 h 39 min
